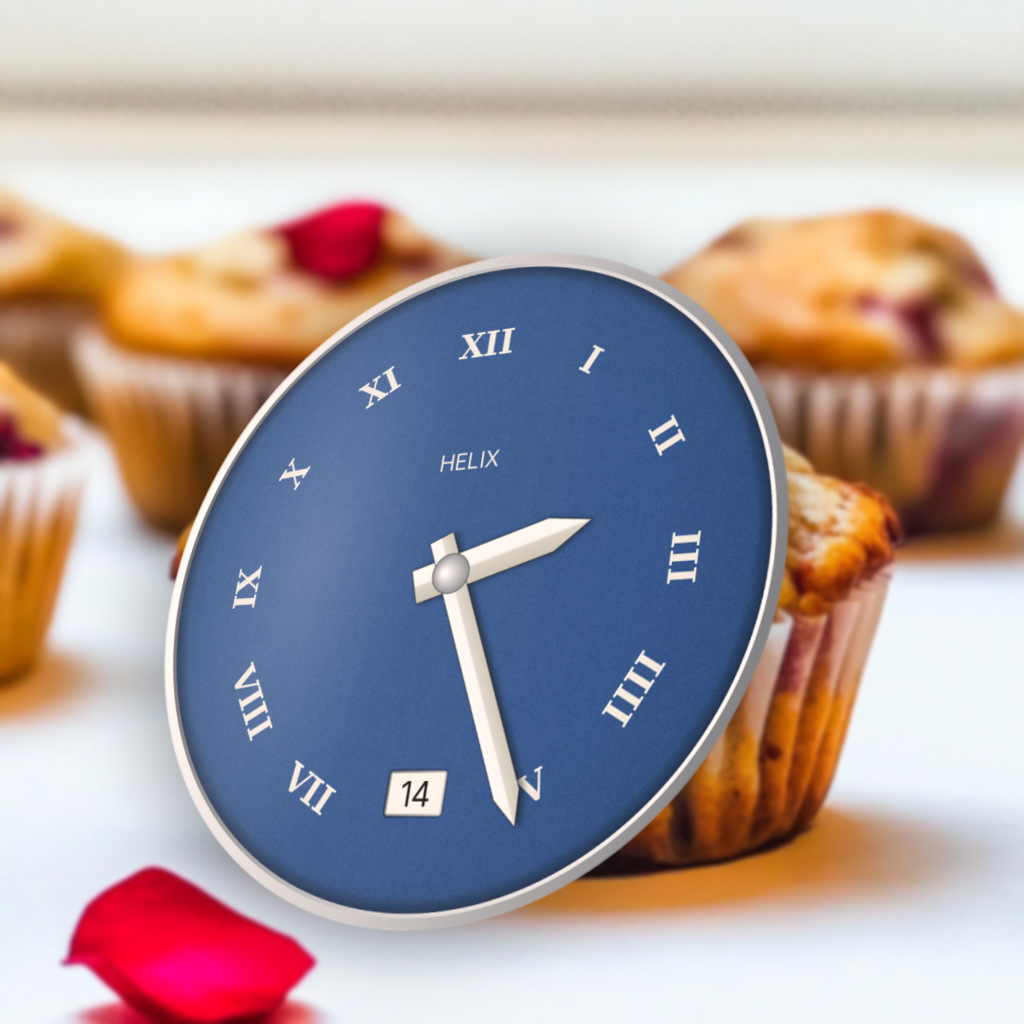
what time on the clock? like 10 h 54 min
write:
2 h 26 min
